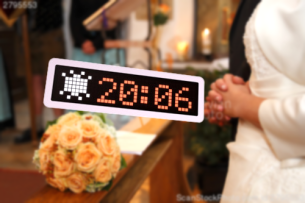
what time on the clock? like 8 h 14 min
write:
20 h 06 min
